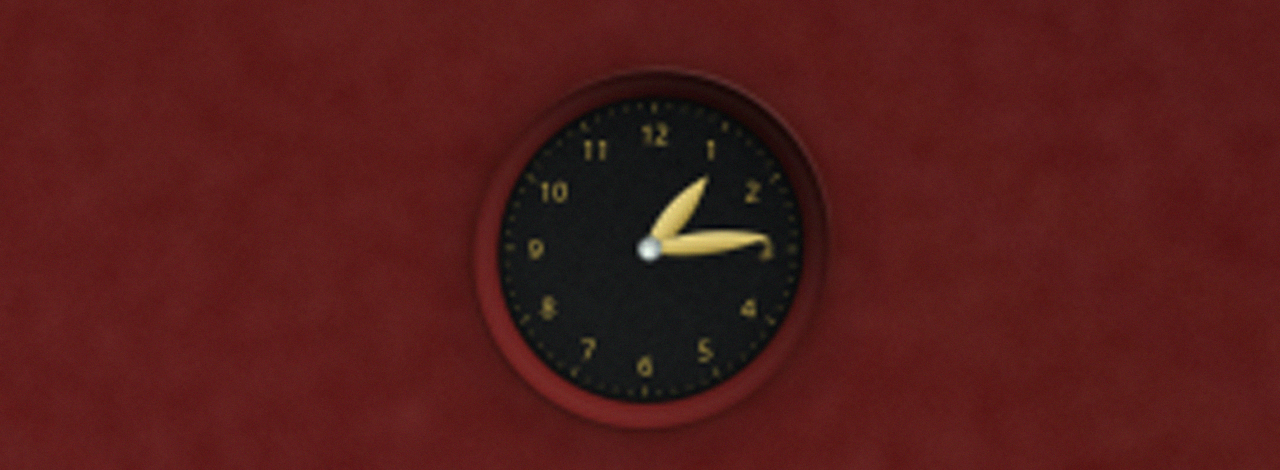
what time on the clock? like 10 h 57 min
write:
1 h 14 min
